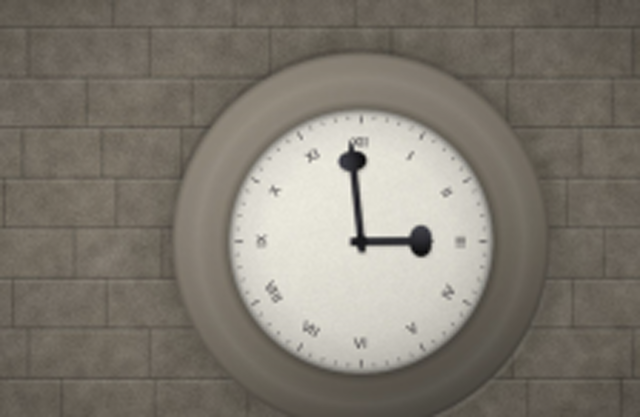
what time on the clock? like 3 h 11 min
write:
2 h 59 min
